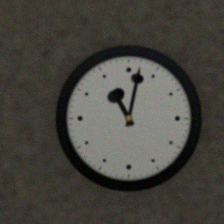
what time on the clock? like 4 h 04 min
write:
11 h 02 min
